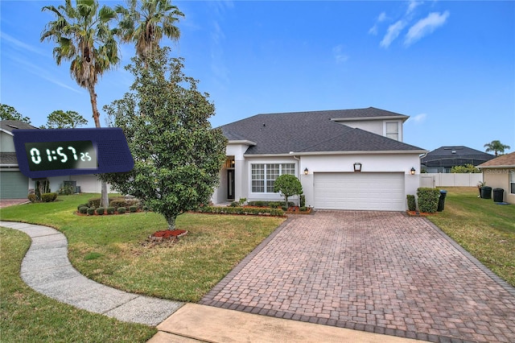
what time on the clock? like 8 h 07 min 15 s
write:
1 h 57 min 25 s
